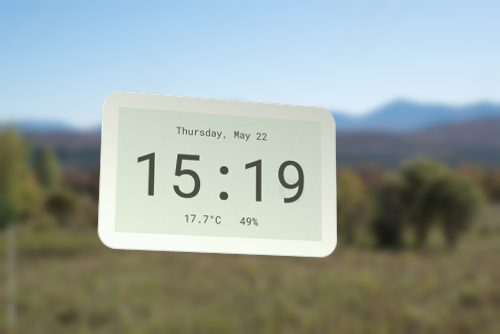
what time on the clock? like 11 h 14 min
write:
15 h 19 min
